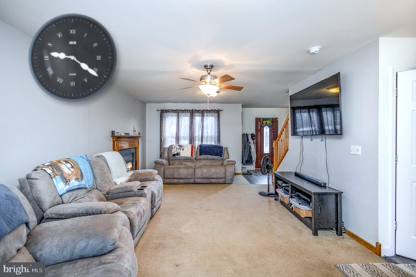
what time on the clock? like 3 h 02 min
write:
9 h 21 min
